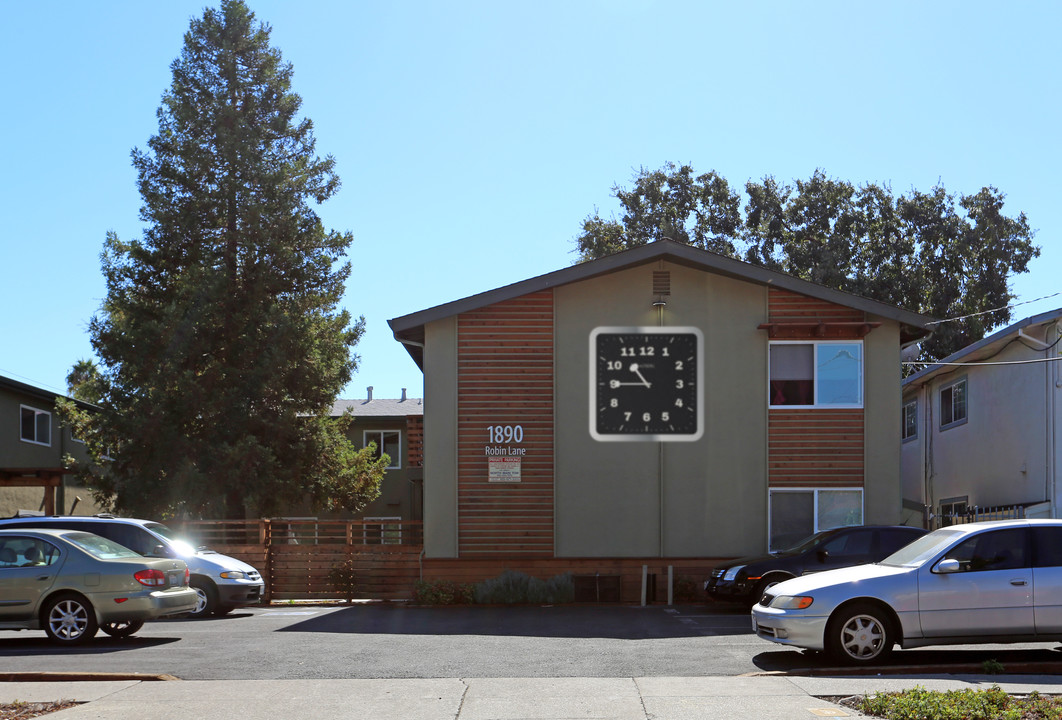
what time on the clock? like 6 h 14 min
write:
10 h 45 min
